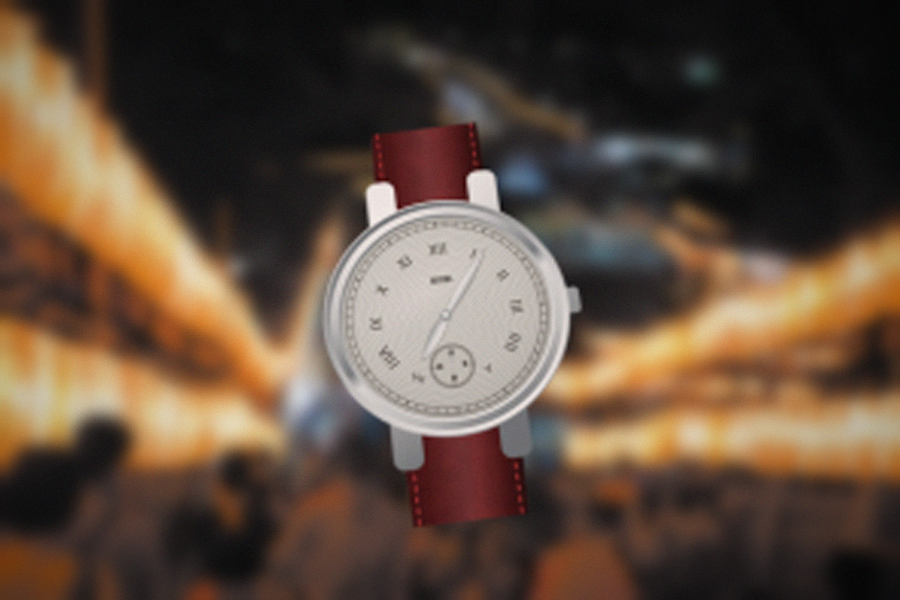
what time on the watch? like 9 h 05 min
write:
7 h 06 min
